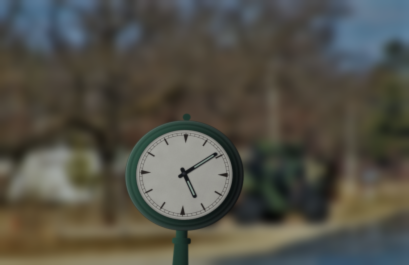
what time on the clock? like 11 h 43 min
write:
5 h 09 min
